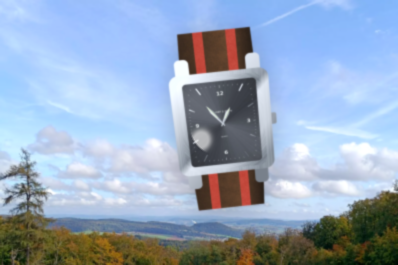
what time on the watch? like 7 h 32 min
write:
12 h 54 min
